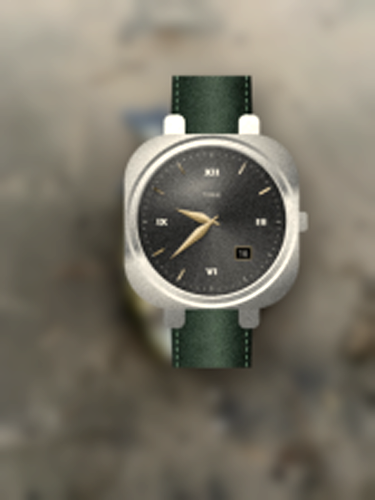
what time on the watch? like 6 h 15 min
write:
9 h 38 min
